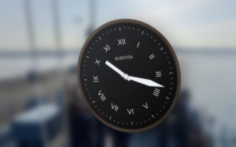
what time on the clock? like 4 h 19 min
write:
10 h 18 min
